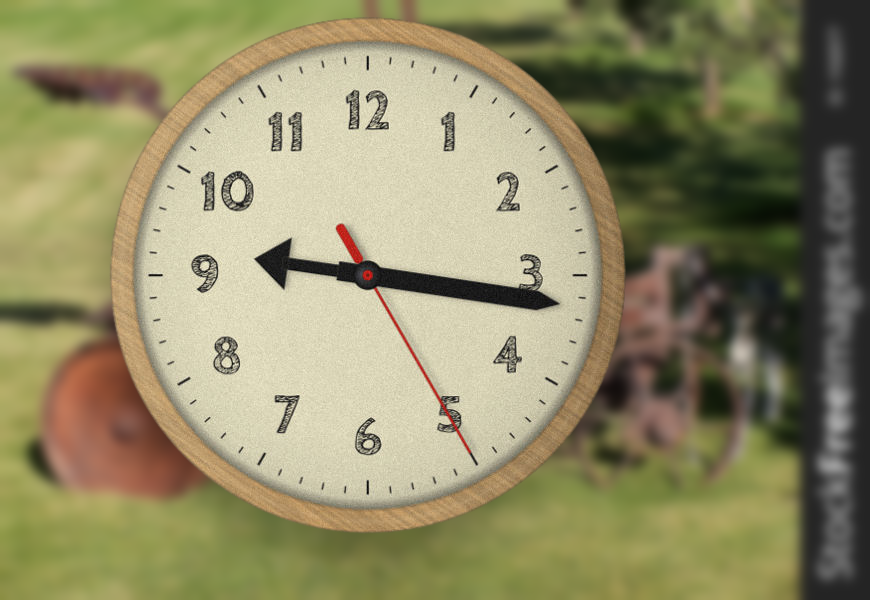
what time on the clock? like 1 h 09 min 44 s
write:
9 h 16 min 25 s
